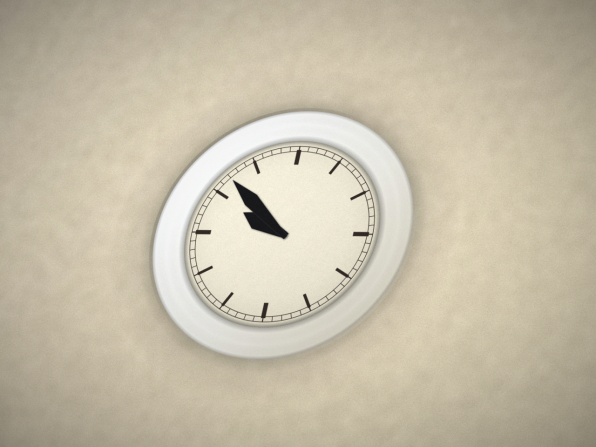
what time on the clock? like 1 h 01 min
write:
9 h 52 min
